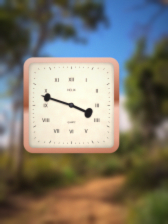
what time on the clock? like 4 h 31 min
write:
3 h 48 min
